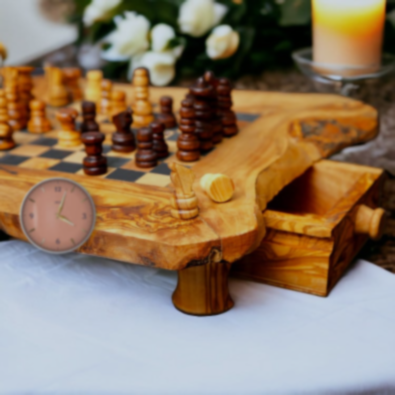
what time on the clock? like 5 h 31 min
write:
4 h 03 min
